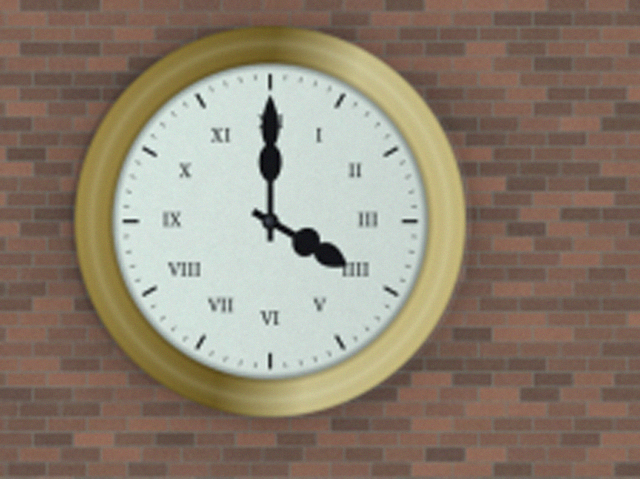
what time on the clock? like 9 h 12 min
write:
4 h 00 min
